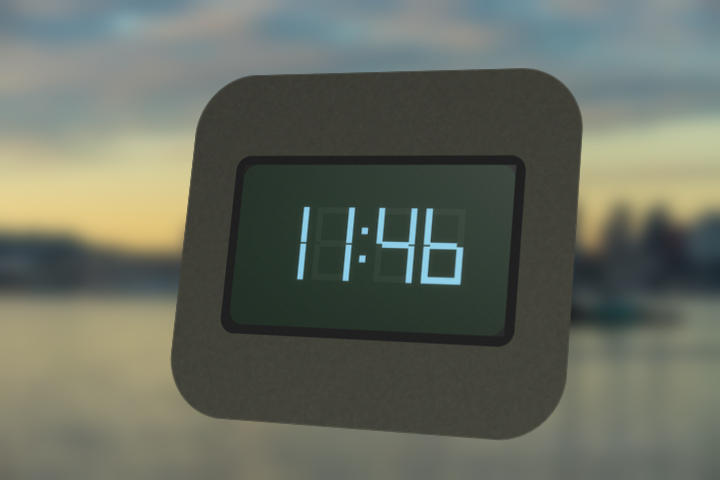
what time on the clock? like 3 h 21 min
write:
11 h 46 min
